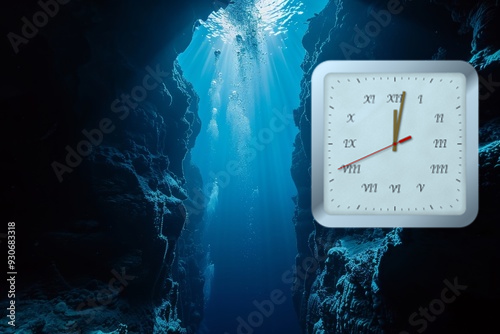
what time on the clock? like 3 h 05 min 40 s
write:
12 h 01 min 41 s
